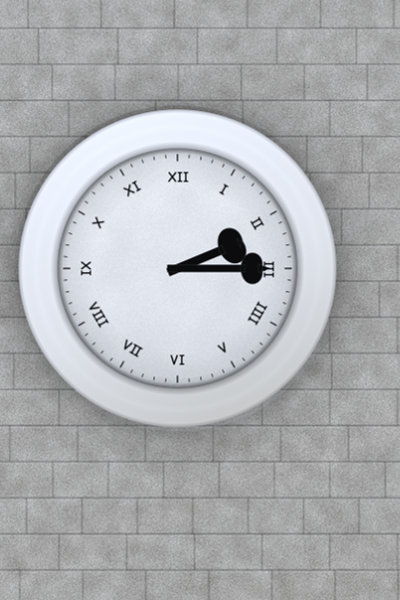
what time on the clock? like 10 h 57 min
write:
2 h 15 min
